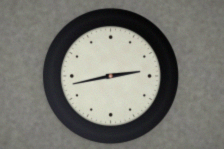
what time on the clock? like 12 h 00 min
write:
2 h 43 min
